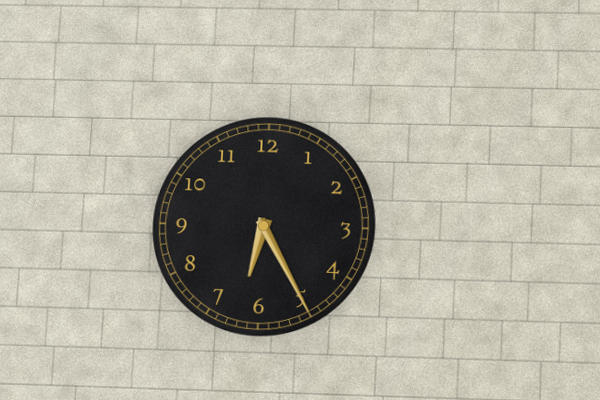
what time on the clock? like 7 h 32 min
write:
6 h 25 min
